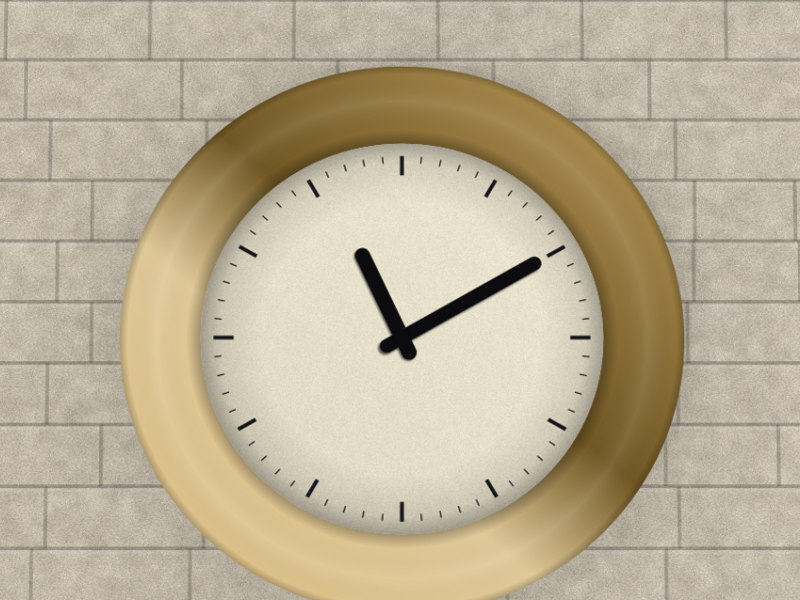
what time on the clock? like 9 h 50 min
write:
11 h 10 min
